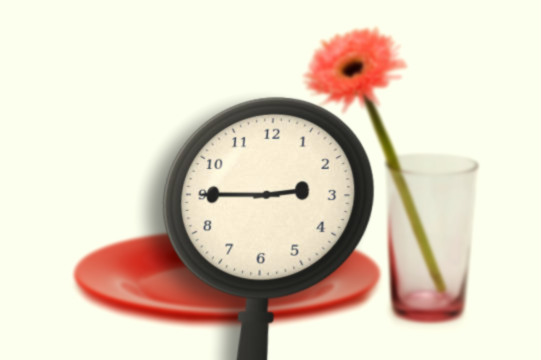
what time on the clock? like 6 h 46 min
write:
2 h 45 min
